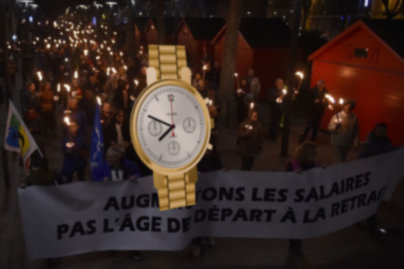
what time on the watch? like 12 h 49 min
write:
7 h 49 min
